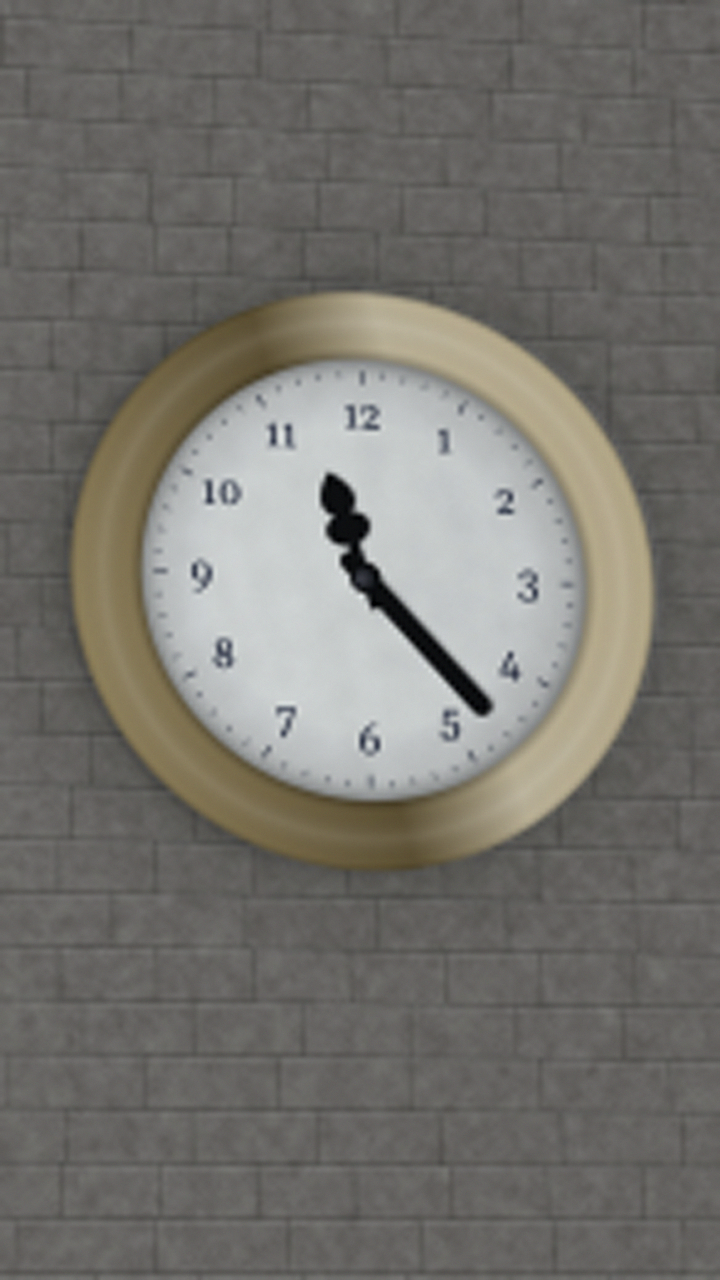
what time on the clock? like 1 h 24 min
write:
11 h 23 min
